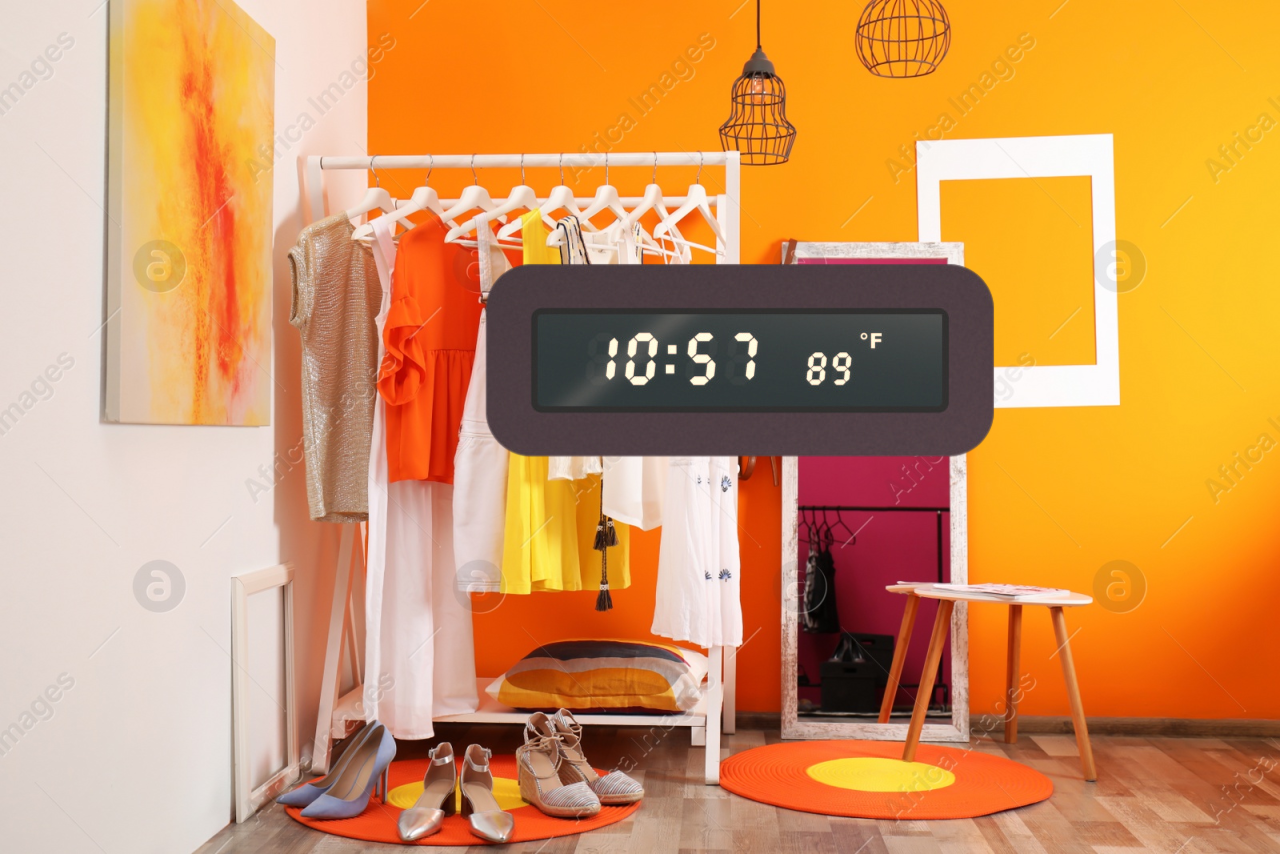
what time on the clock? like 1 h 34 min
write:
10 h 57 min
